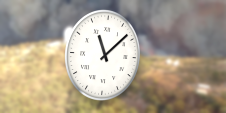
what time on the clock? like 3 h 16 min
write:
11 h 08 min
